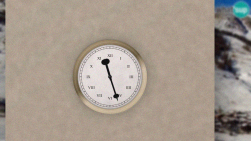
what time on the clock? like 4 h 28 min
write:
11 h 27 min
